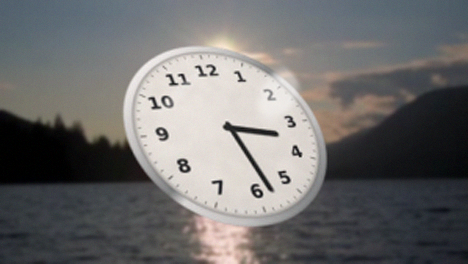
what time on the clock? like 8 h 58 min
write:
3 h 28 min
